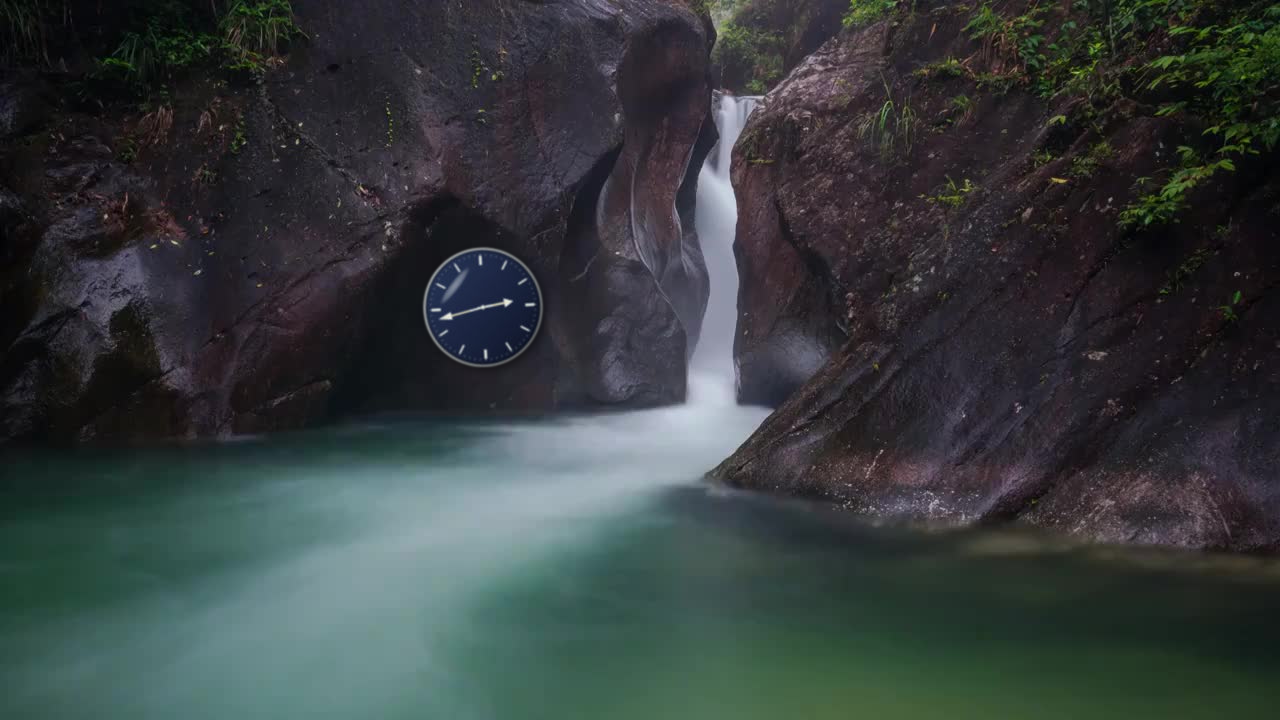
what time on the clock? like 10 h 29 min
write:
2 h 43 min
